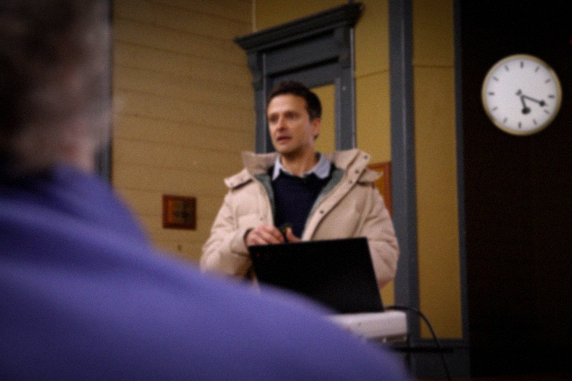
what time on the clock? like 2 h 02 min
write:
5 h 18 min
